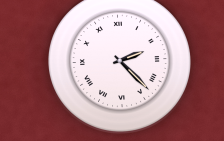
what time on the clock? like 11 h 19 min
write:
2 h 23 min
